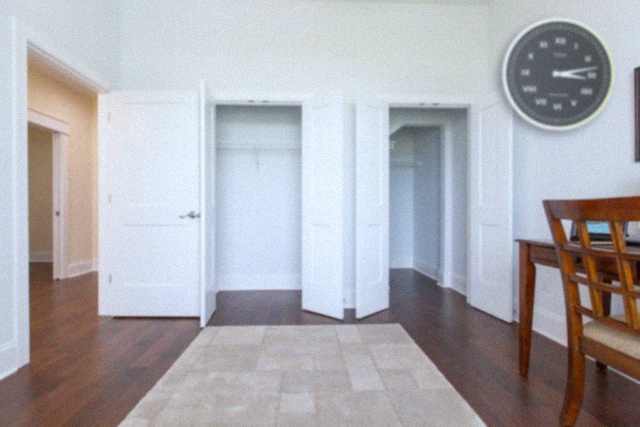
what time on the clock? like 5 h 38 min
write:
3 h 13 min
